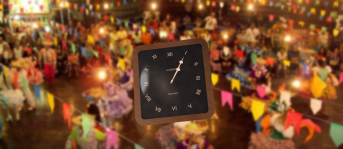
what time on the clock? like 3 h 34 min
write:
1 h 05 min
